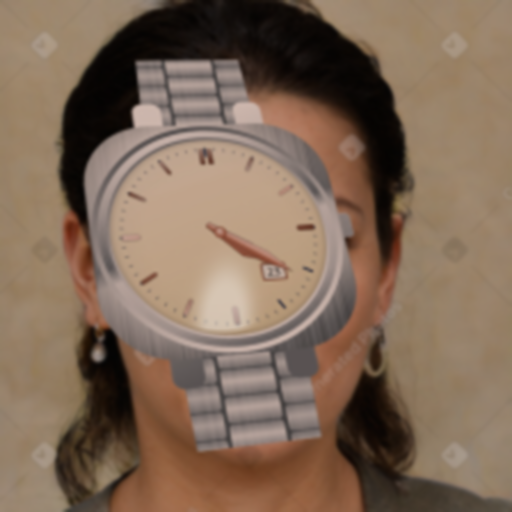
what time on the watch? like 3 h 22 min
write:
4 h 21 min
